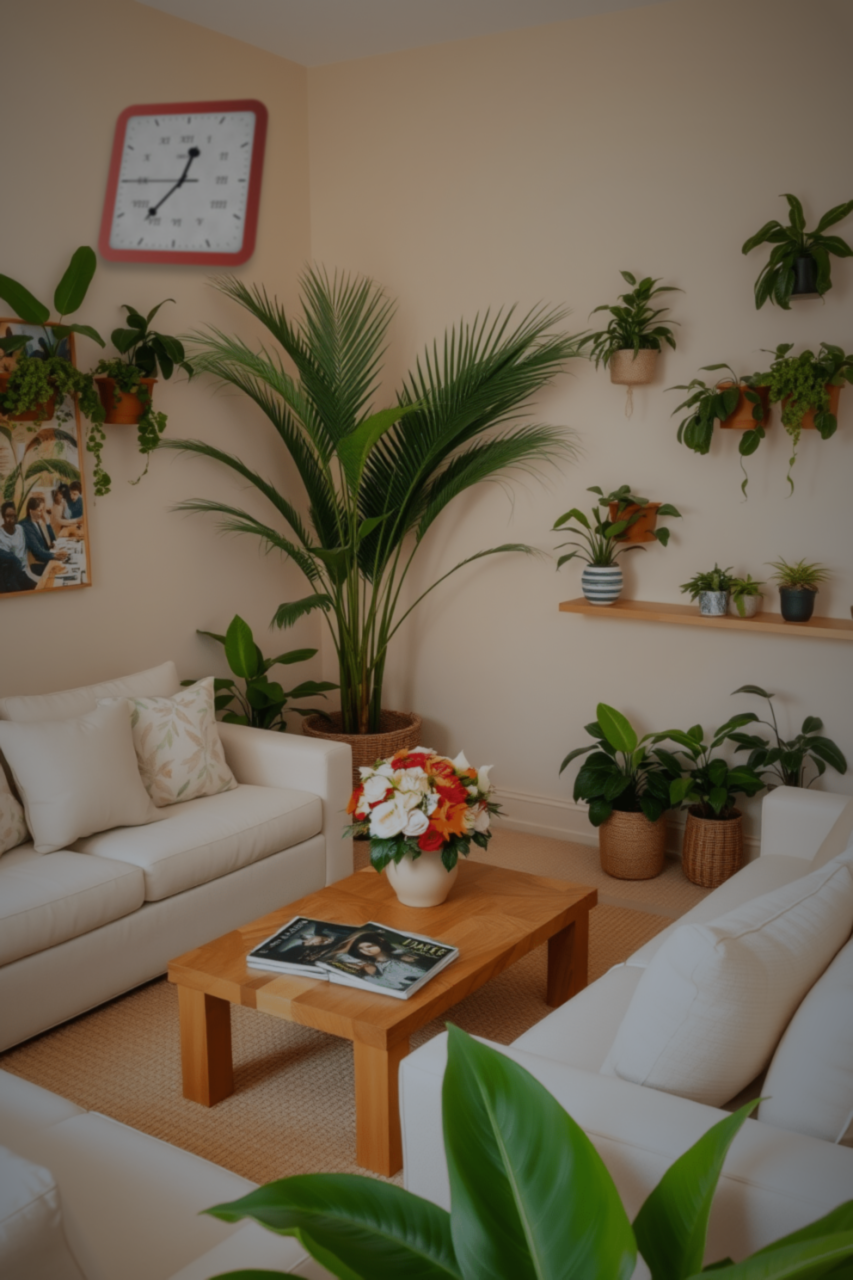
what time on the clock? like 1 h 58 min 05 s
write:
12 h 36 min 45 s
